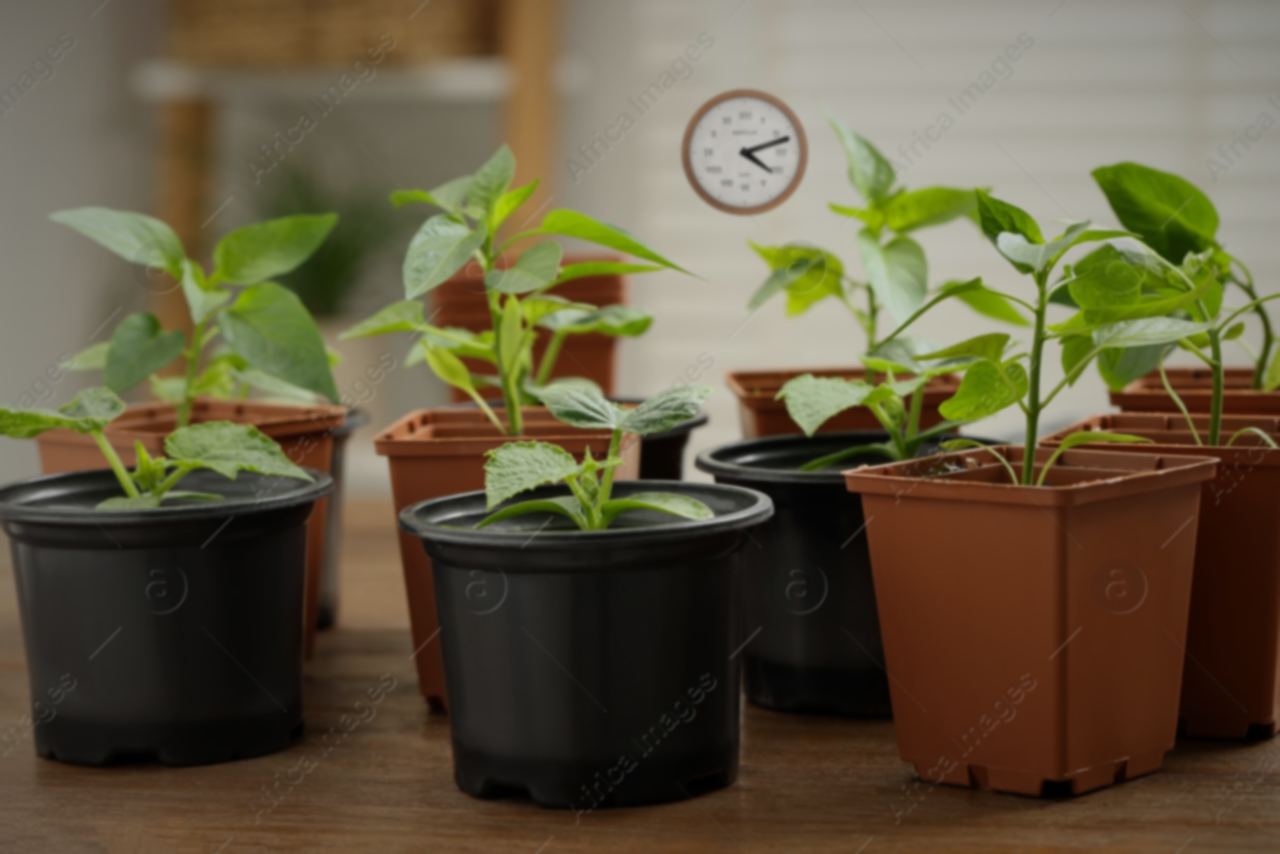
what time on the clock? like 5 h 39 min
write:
4 h 12 min
